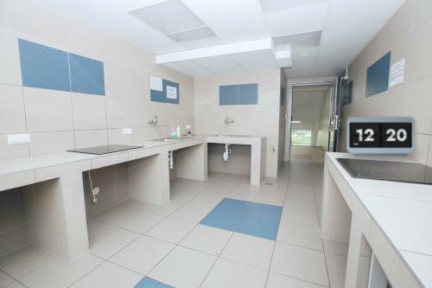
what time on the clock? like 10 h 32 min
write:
12 h 20 min
